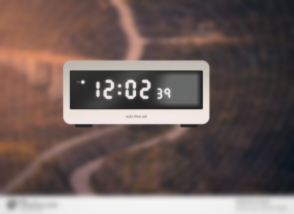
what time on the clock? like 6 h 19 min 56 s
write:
12 h 02 min 39 s
